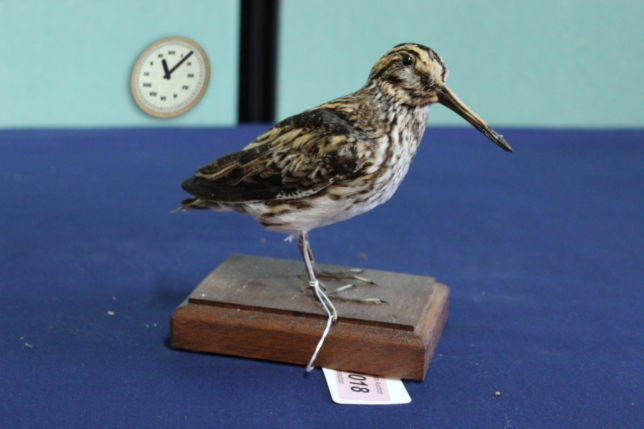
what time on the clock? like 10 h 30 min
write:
11 h 07 min
